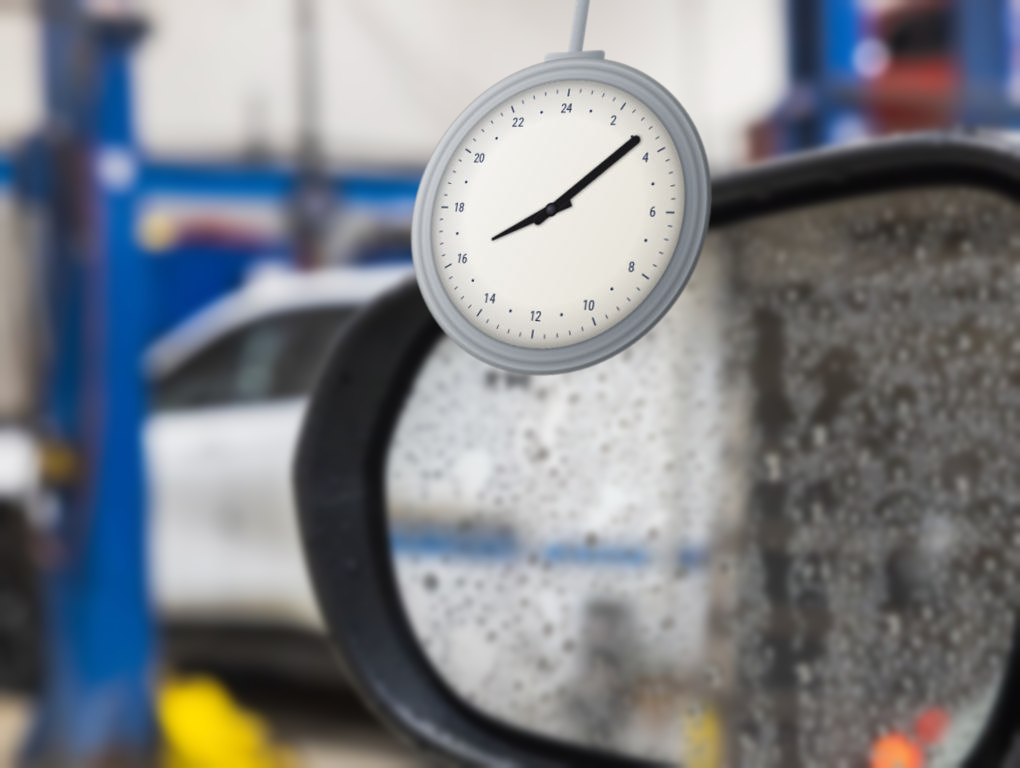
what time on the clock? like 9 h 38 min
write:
16 h 08 min
